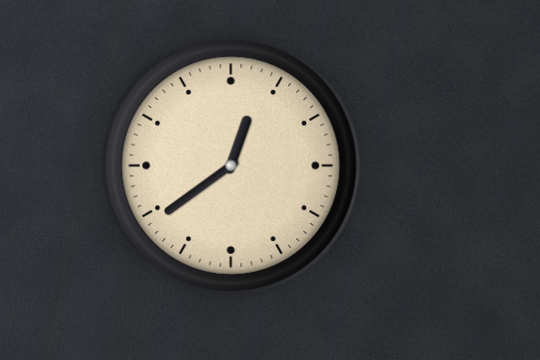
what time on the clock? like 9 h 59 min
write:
12 h 39 min
